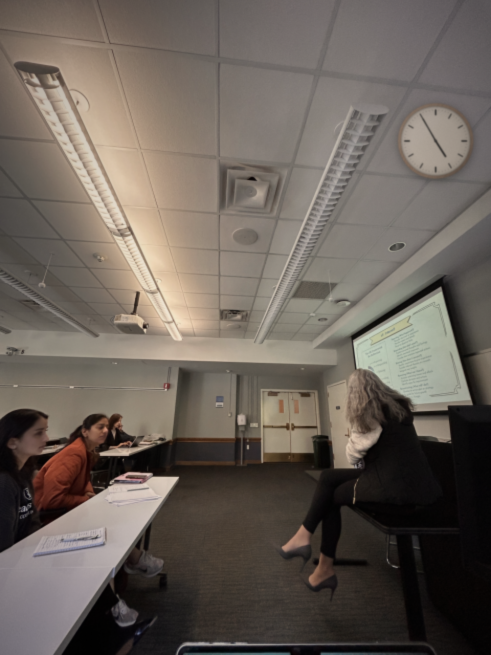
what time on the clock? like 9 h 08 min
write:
4 h 55 min
